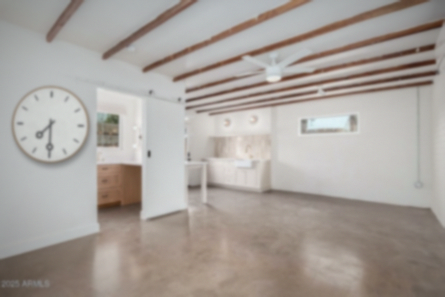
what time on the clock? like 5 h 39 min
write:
7 h 30 min
